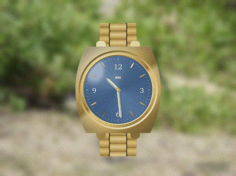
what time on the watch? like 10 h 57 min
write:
10 h 29 min
